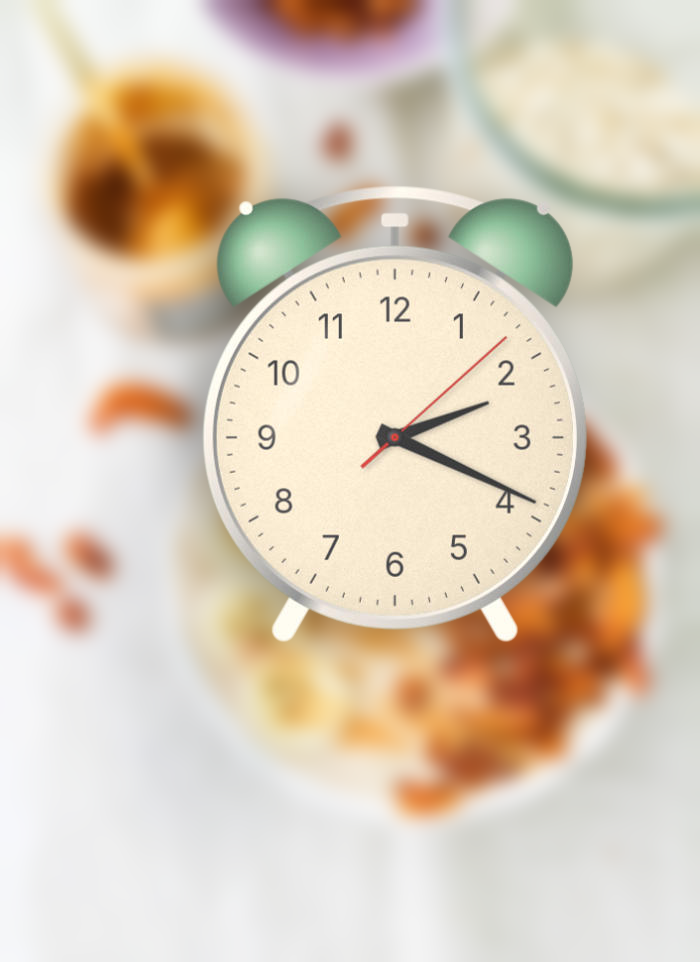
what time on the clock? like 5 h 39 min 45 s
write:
2 h 19 min 08 s
